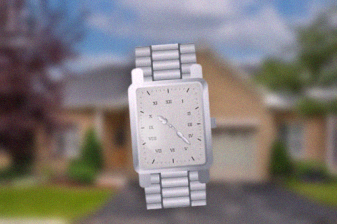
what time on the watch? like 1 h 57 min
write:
10 h 23 min
